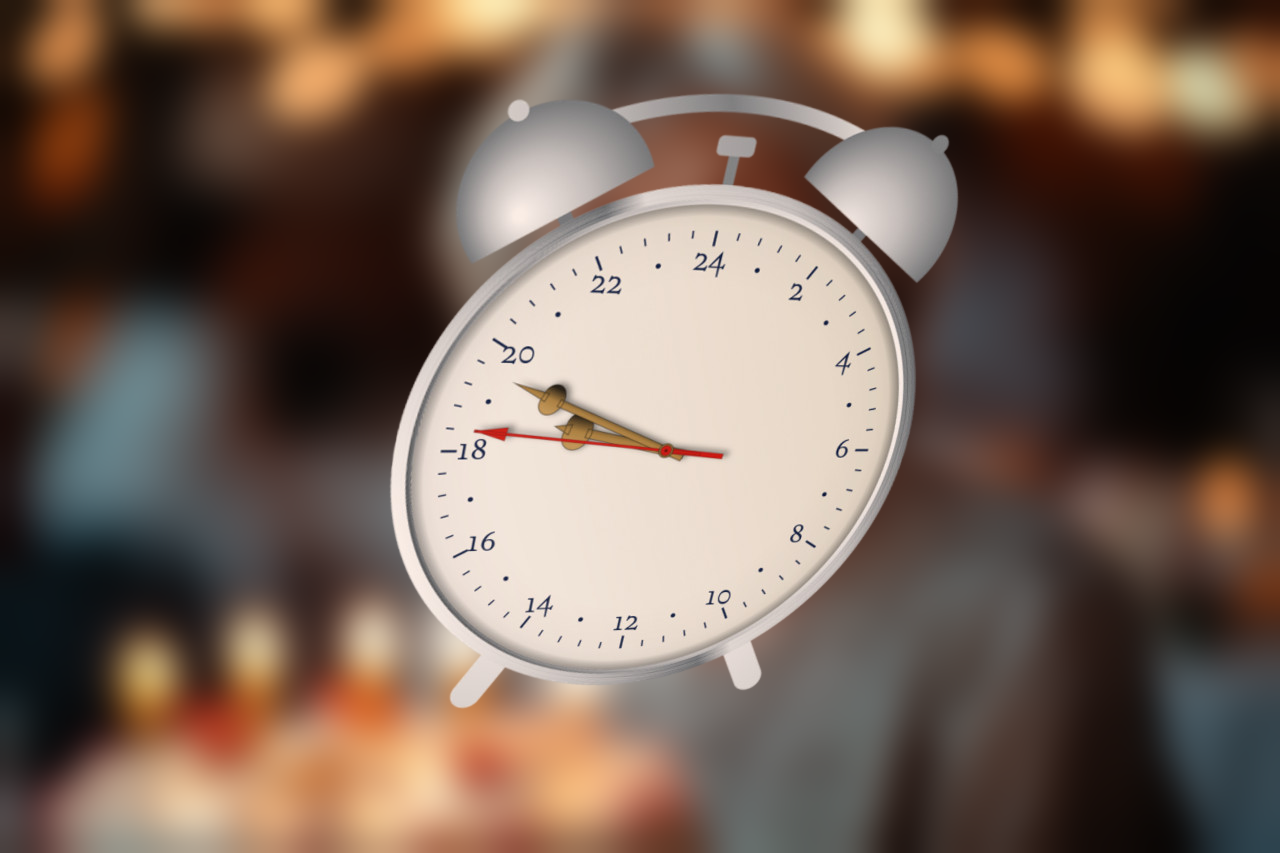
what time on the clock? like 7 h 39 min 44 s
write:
18 h 48 min 46 s
